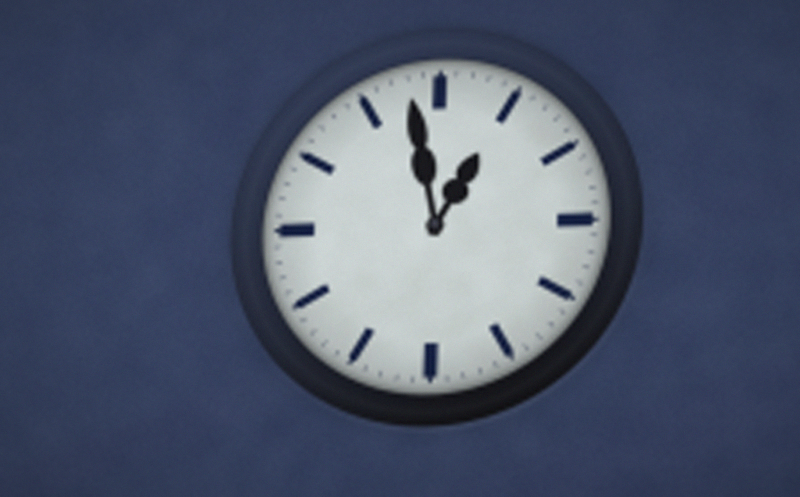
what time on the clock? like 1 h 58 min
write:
12 h 58 min
